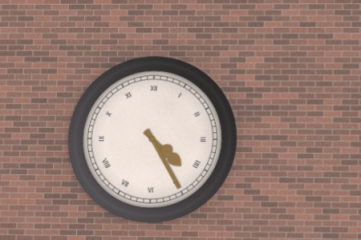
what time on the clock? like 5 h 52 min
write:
4 h 25 min
